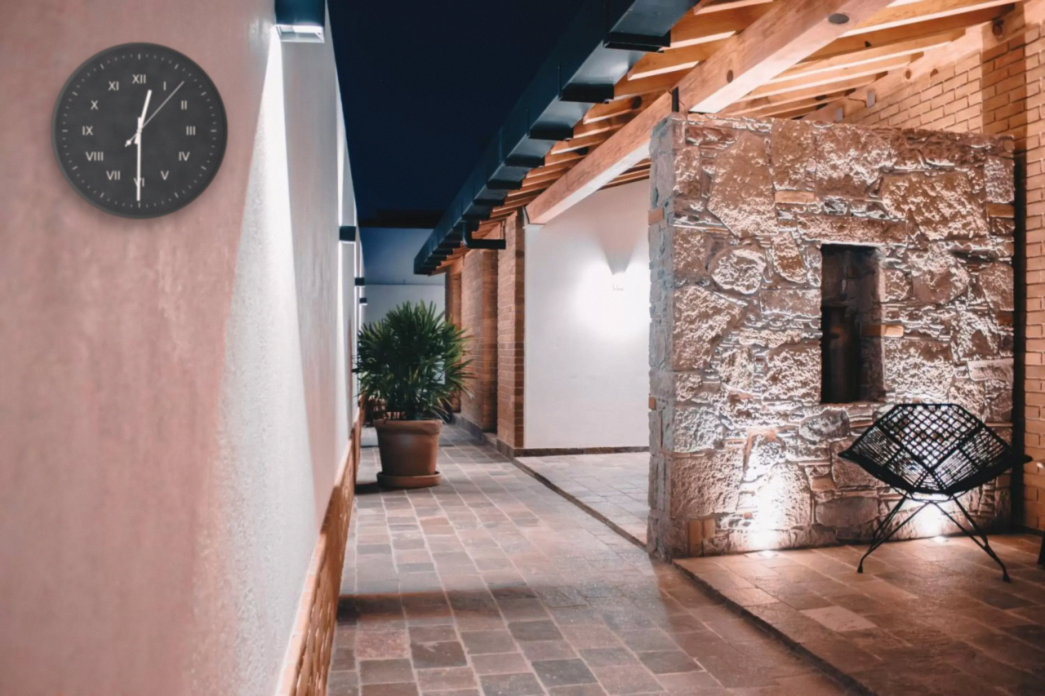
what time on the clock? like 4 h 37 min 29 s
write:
12 h 30 min 07 s
